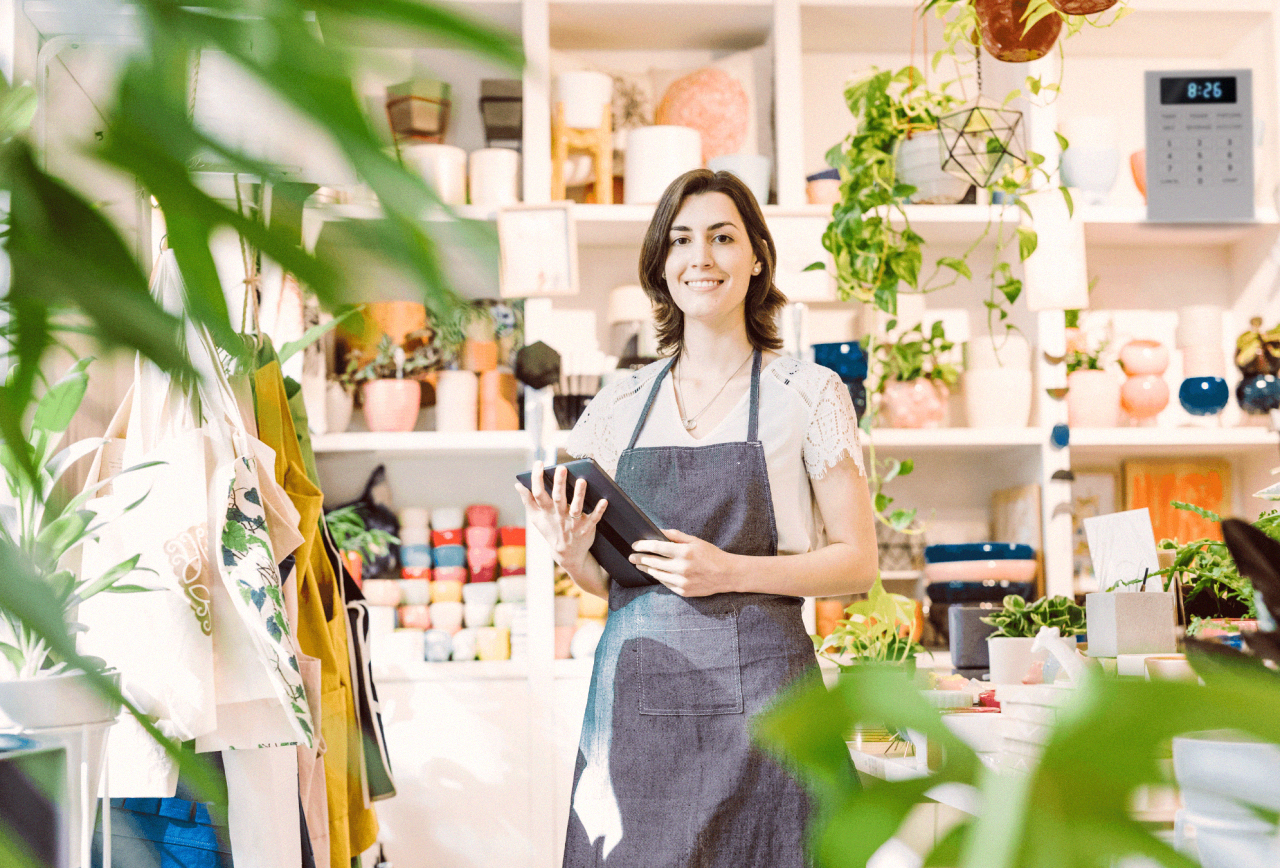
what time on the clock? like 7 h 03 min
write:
8 h 26 min
